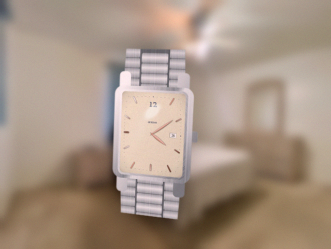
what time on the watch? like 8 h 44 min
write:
4 h 09 min
